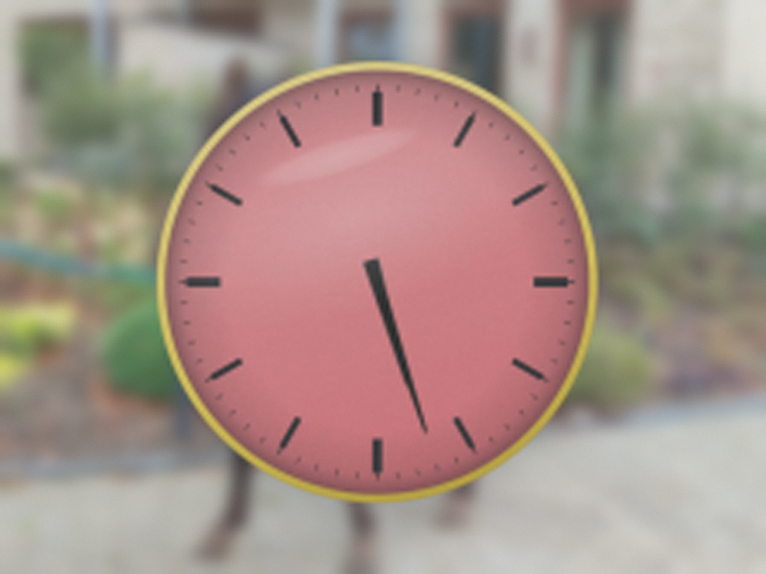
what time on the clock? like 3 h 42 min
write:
5 h 27 min
